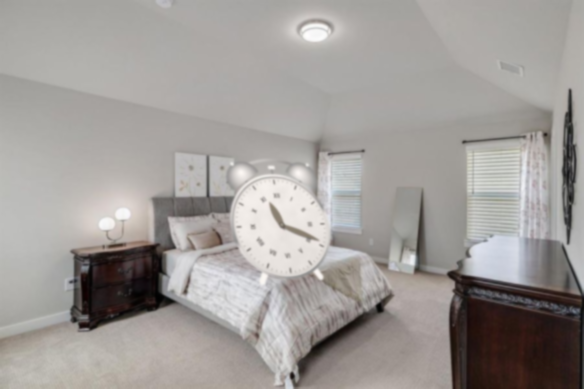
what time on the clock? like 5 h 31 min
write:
11 h 19 min
